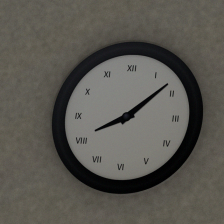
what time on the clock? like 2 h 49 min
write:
8 h 08 min
